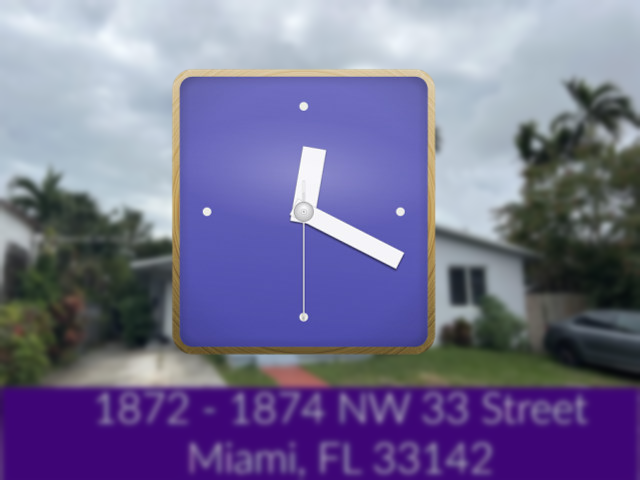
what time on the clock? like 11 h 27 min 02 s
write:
12 h 19 min 30 s
